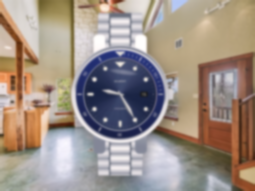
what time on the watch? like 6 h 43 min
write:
9 h 25 min
